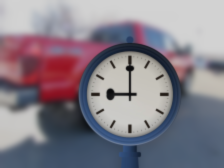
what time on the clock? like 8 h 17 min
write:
9 h 00 min
